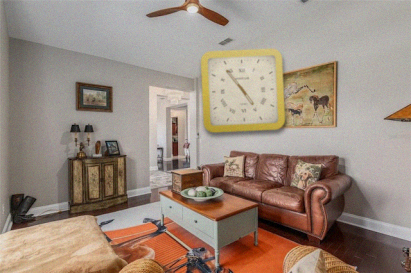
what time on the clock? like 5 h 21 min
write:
4 h 54 min
